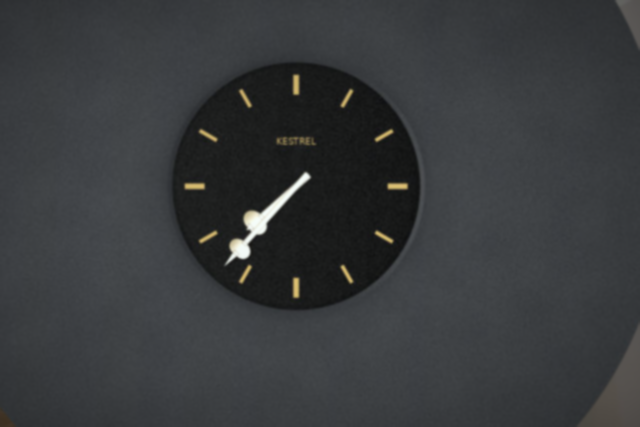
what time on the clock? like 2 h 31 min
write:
7 h 37 min
